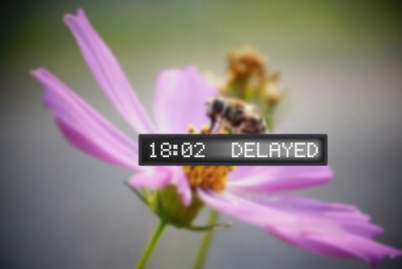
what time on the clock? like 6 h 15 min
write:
18 h 02 min
